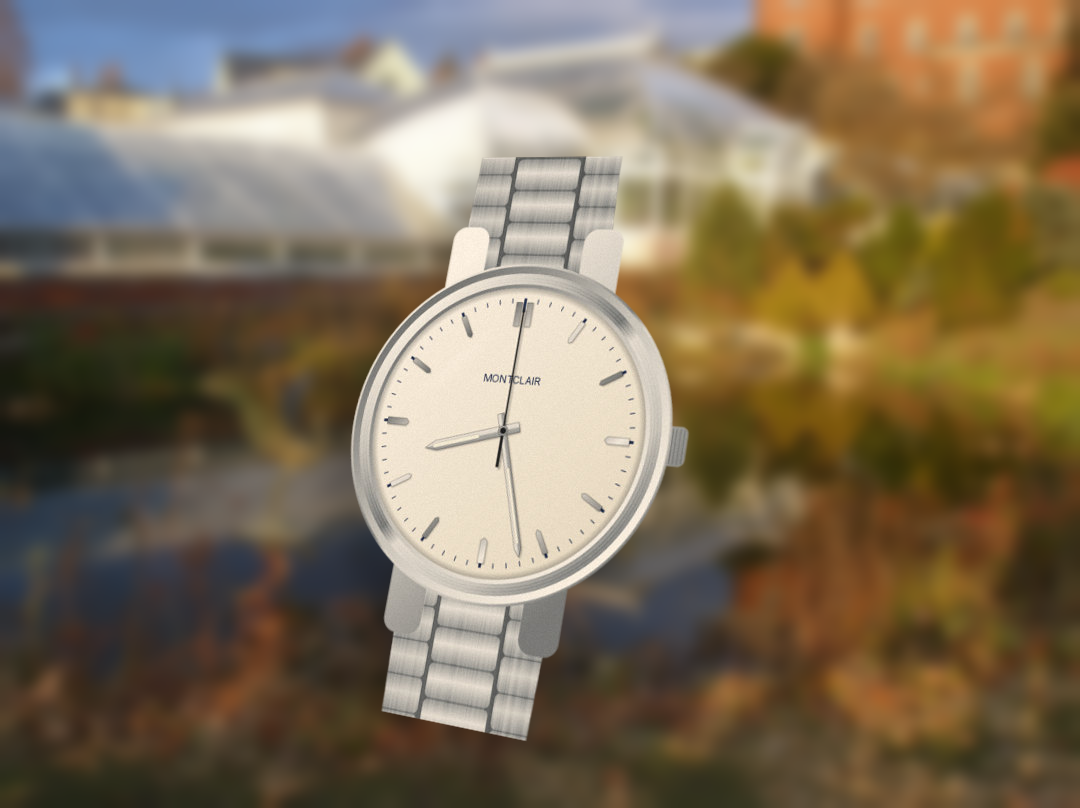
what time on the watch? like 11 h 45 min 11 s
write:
8 h 27 min 00 s
